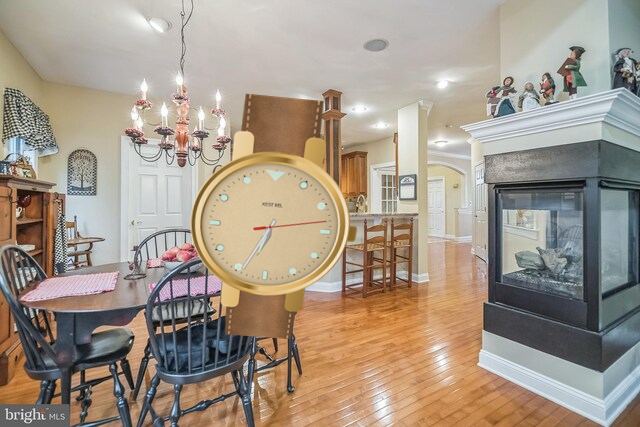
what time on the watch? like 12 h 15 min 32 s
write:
6 h 34 min 13 s
